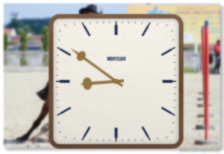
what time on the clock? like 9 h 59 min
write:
8 h 51 min
